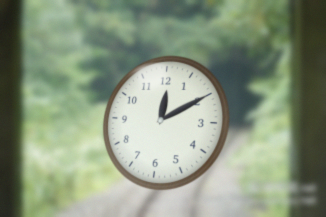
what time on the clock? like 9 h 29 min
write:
12 h 10 min
